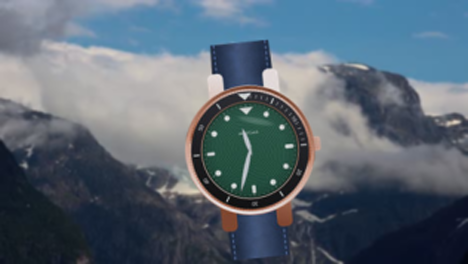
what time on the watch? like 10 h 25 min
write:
11 h 33 min
